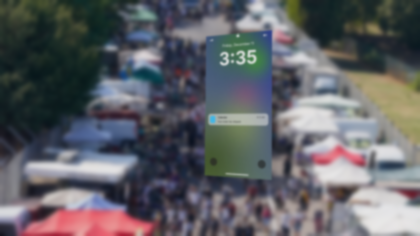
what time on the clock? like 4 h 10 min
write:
3 h 35 min
